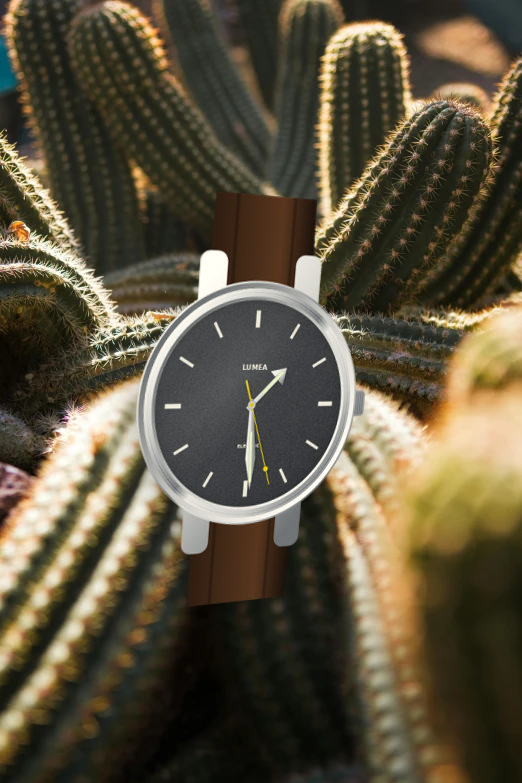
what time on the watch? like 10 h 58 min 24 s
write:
1 h 29 min 27 s
